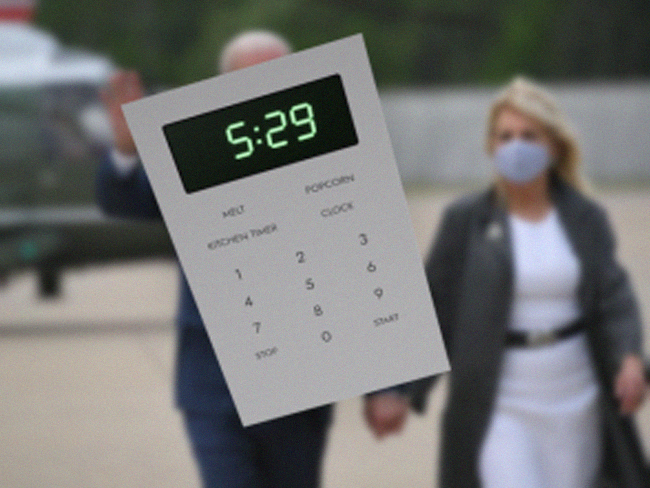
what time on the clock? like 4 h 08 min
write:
5 h 29 min
